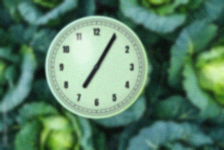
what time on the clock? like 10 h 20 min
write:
7 h 05 min
